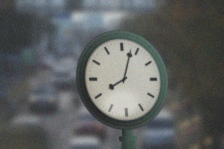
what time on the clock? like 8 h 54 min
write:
8 h 03 min
